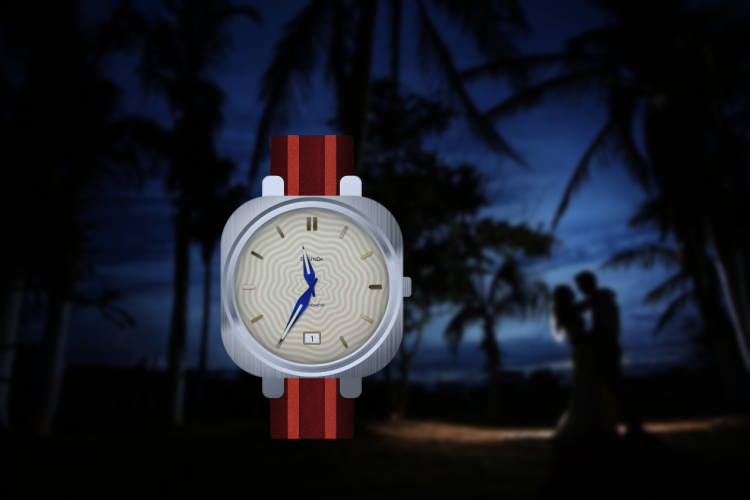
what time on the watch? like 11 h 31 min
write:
11 h 35 min
